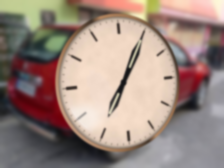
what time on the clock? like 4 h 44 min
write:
7 h 05 min
